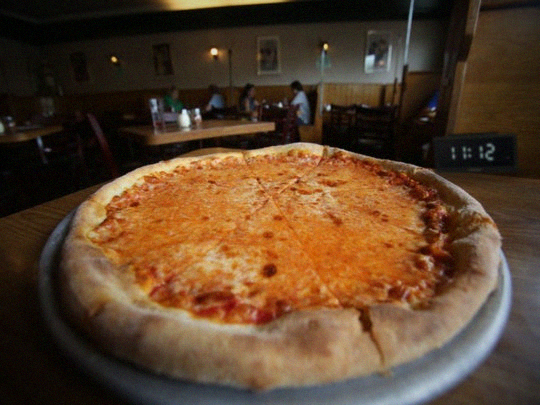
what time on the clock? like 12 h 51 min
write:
11 h 12 min
